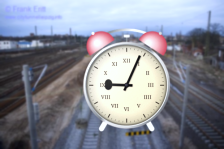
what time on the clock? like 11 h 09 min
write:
9 h 04 min
